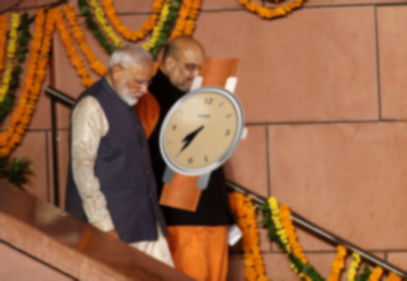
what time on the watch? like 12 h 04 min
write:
7 h 35 min
